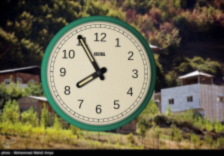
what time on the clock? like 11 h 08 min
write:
7 h 55 min
